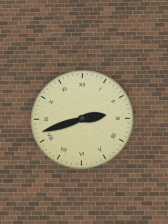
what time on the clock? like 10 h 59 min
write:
2 h 42 min
